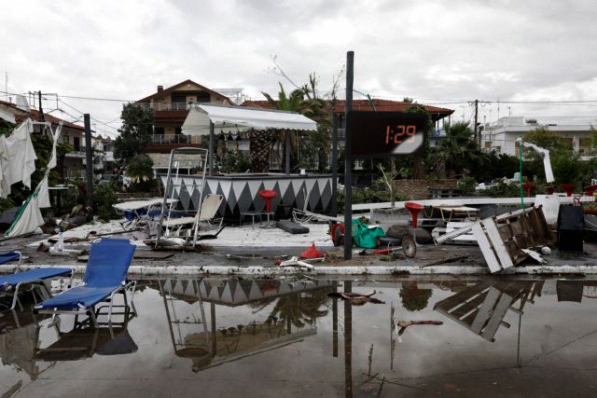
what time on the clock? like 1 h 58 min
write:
1 h 29 min
